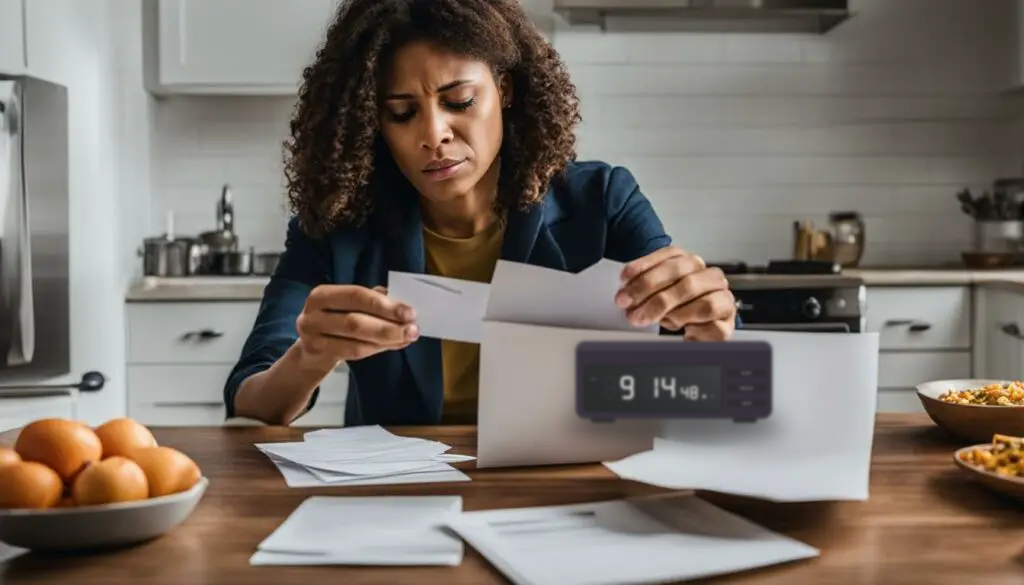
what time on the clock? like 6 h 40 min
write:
9 h 14 min
